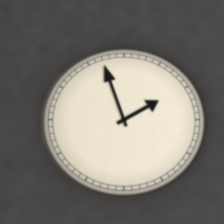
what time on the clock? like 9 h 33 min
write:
1 h 57 min
